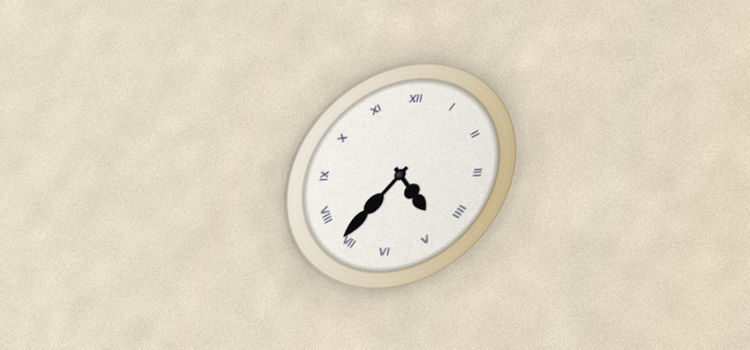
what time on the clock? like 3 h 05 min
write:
4 h 36 min
